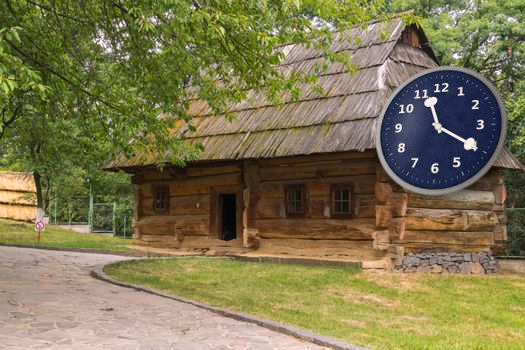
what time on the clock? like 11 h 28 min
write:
11 h 20 min
